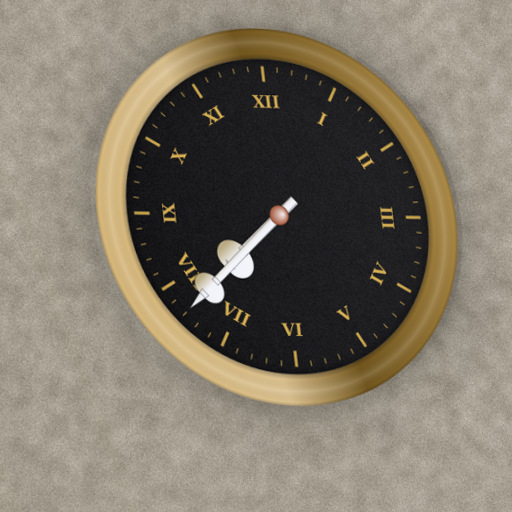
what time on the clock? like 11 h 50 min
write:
7 h 38 min
